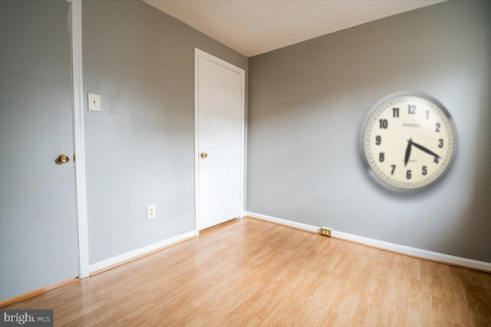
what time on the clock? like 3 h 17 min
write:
6 h 19 min
